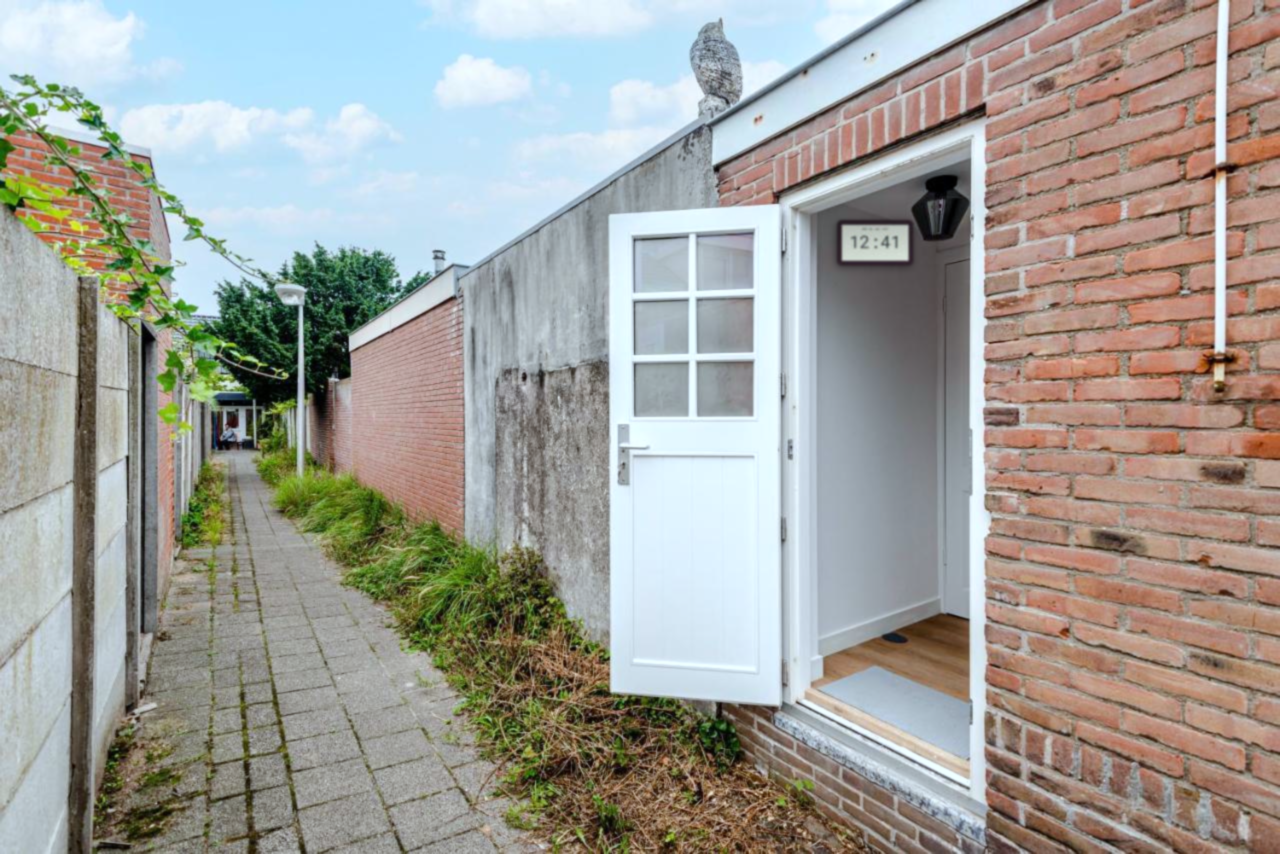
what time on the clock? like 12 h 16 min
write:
12 h 41 min
